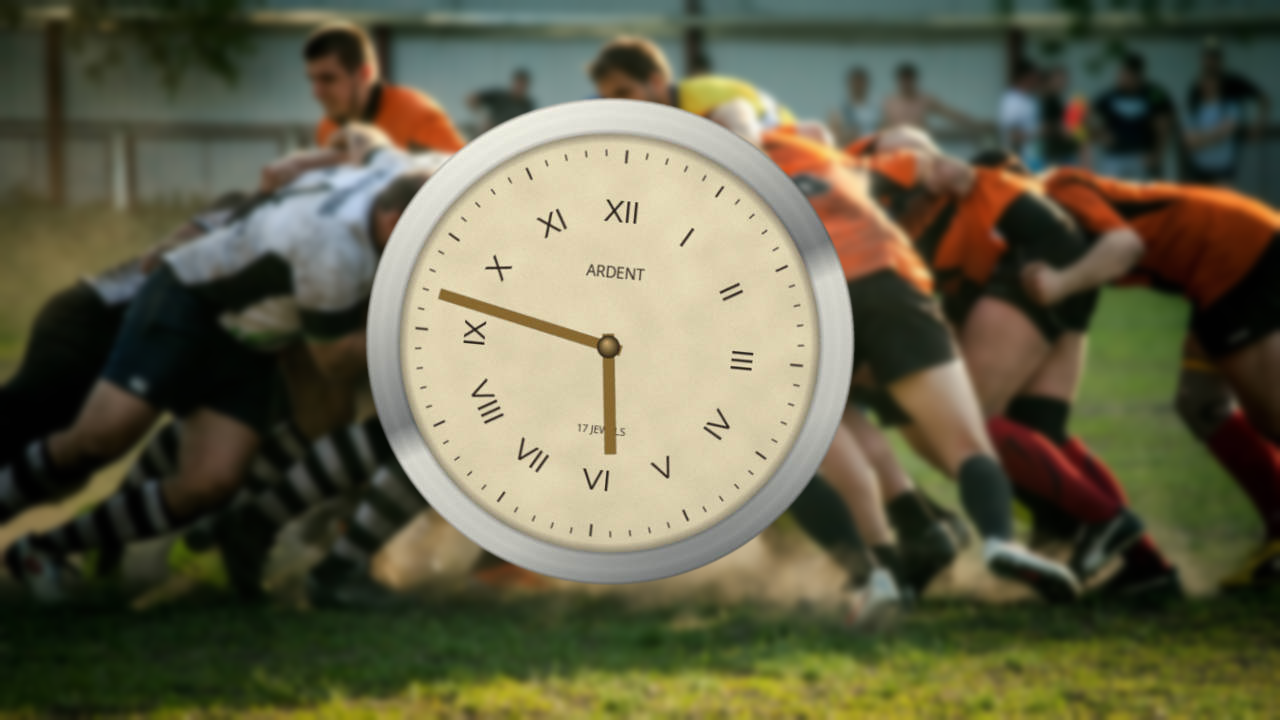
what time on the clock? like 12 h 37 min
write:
5 h 47 min
